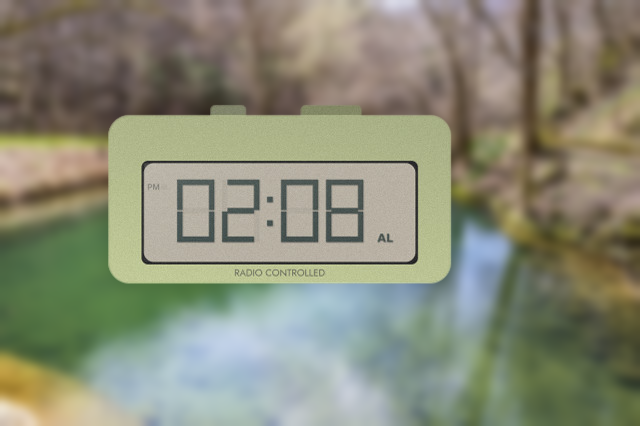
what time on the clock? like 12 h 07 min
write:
2 h 08 min
